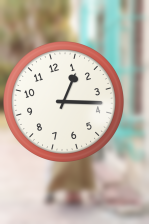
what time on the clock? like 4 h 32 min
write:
1 h 18 min
